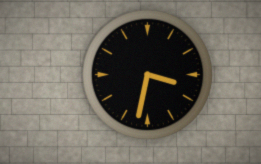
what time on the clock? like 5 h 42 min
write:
3 h 32 min
